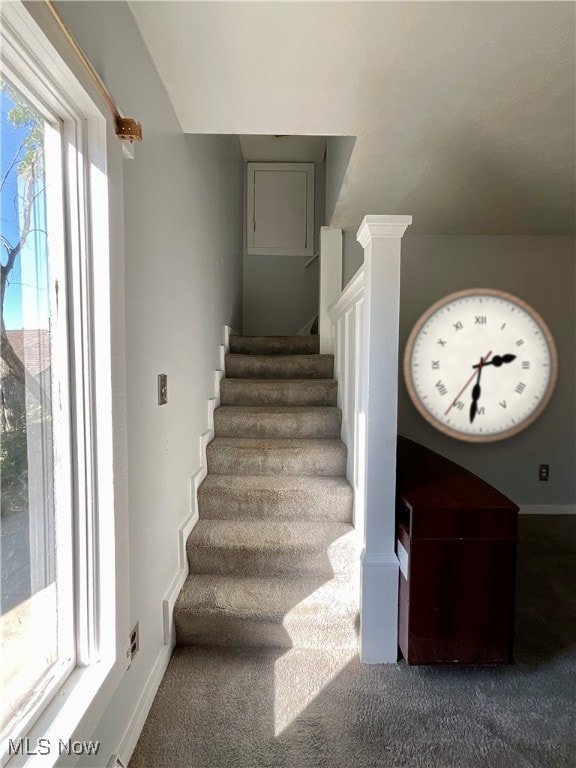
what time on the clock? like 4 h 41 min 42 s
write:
2 h 31 min 36 s
